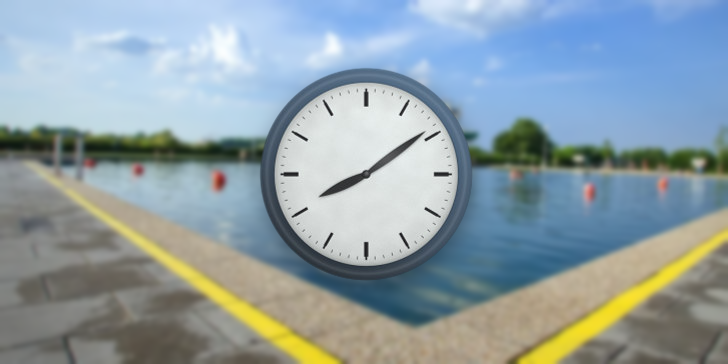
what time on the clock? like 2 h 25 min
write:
8 h 09 min
